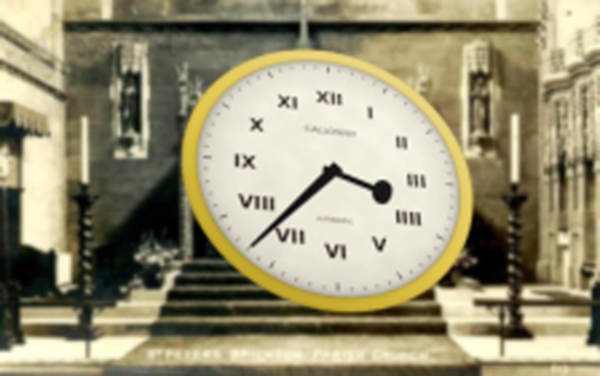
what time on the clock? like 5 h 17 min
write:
3 h 37 min
